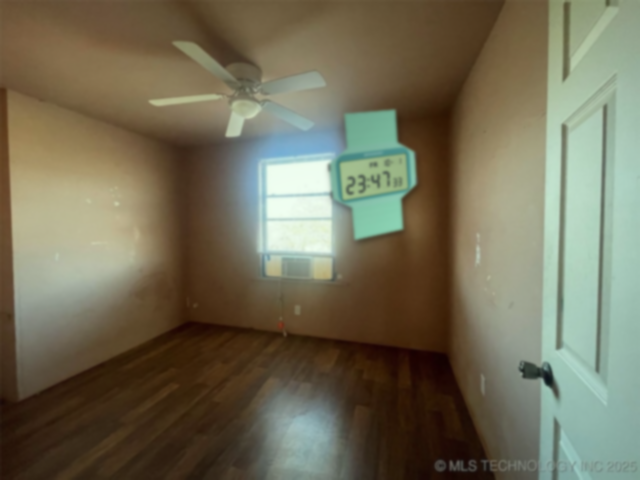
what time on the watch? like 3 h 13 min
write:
23 h 47 min
